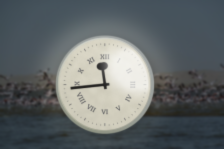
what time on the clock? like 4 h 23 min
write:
11 h 44 min
